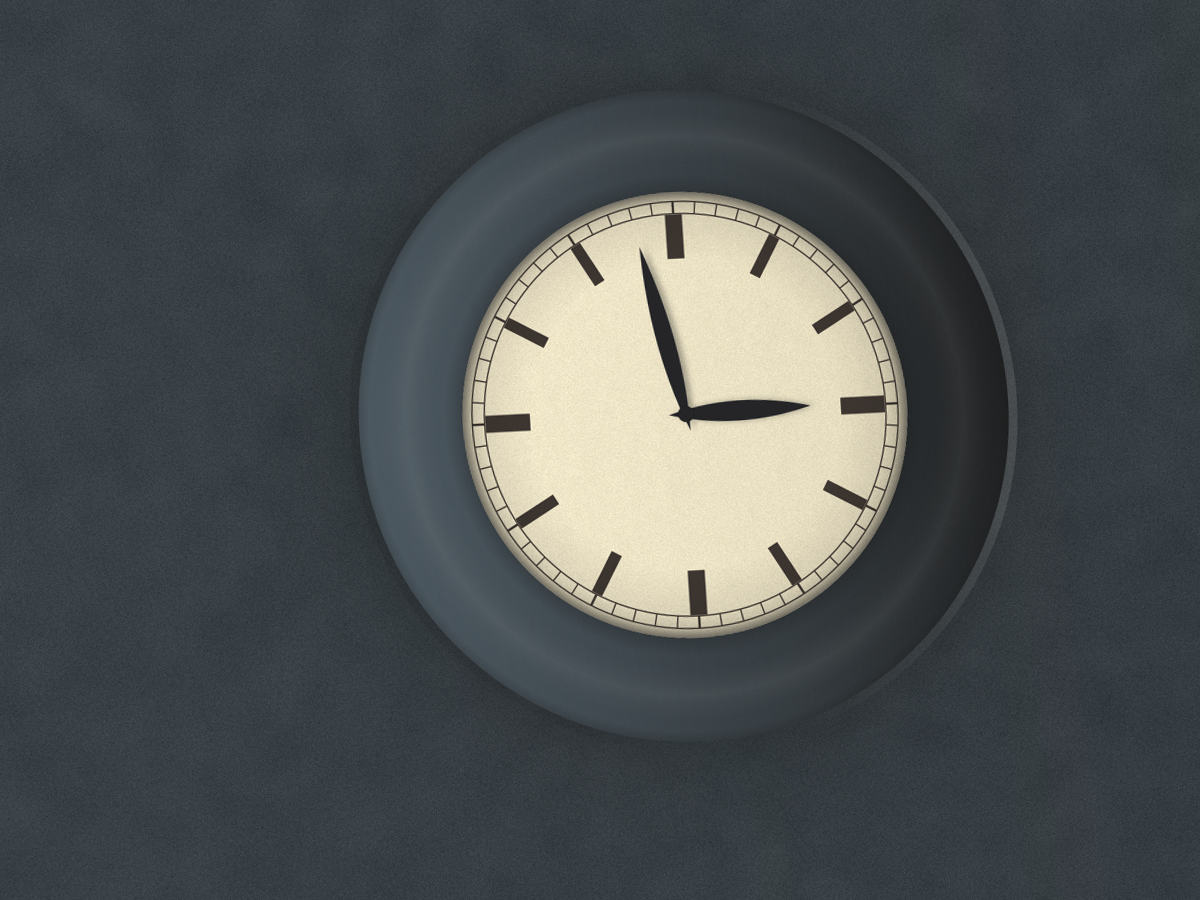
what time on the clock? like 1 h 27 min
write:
2 h 58 min
